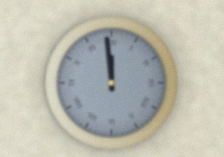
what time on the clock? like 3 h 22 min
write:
11 h 59 min
